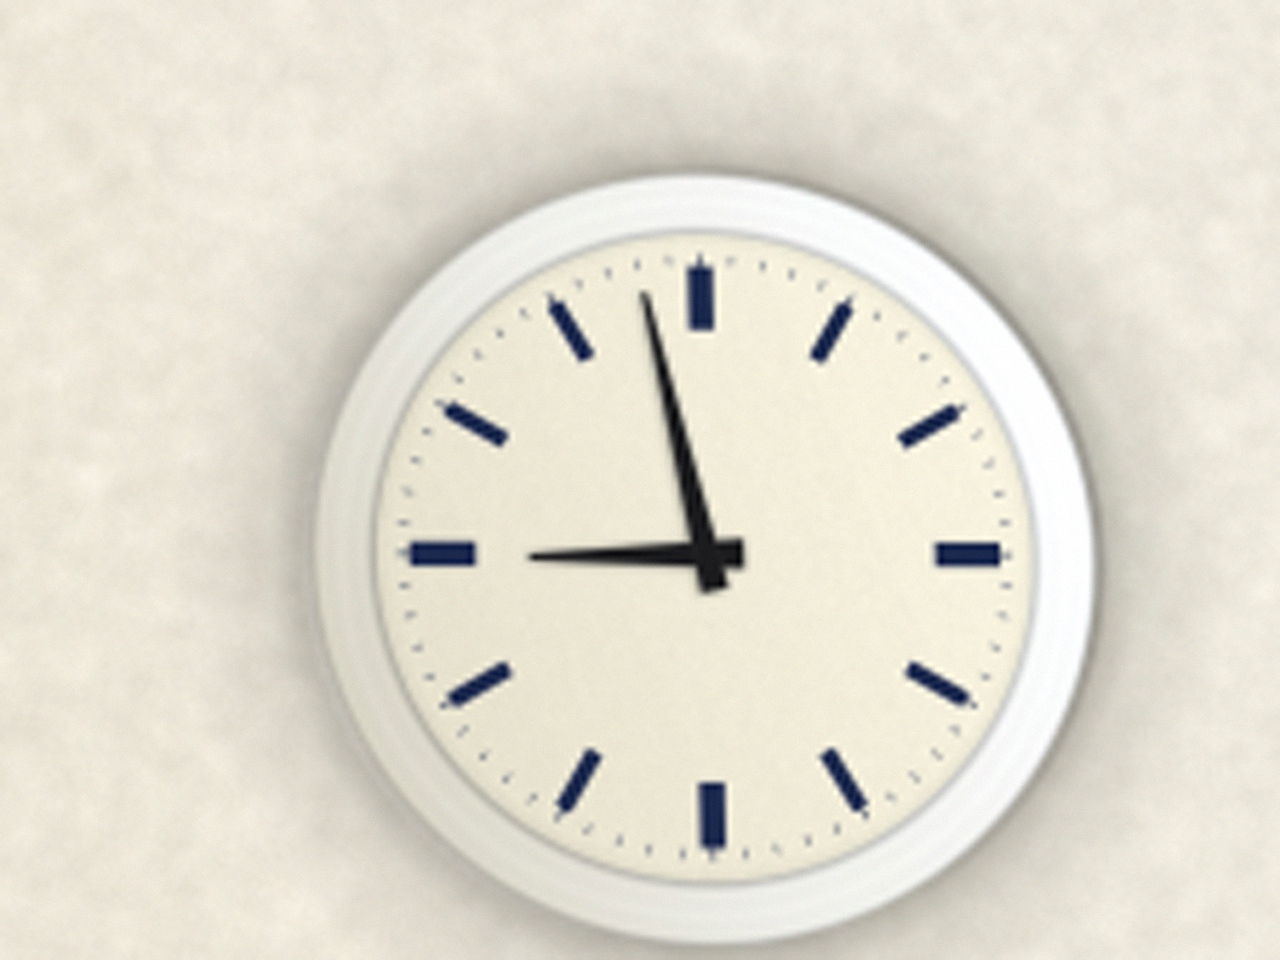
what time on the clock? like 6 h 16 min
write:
8 h 58 min
